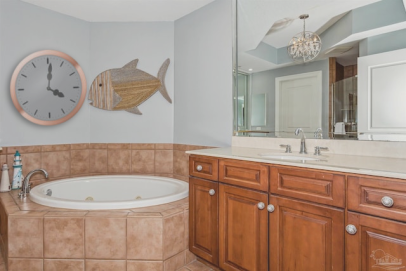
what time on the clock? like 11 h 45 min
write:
4 h 01 min
